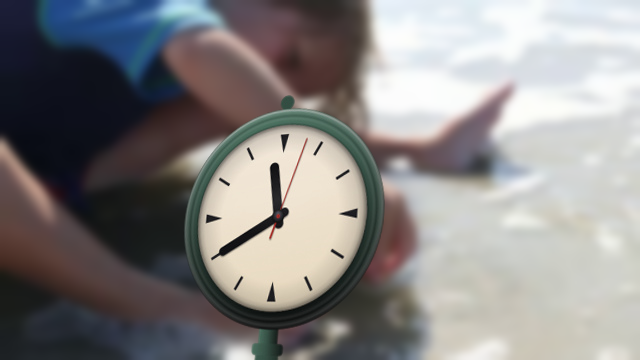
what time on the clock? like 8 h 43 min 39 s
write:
11 h 40 min 03 s
